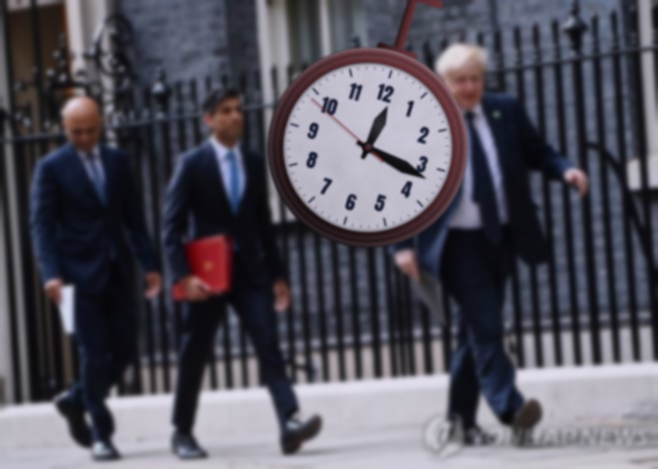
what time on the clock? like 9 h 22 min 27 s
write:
12 h 16 min 49 s
